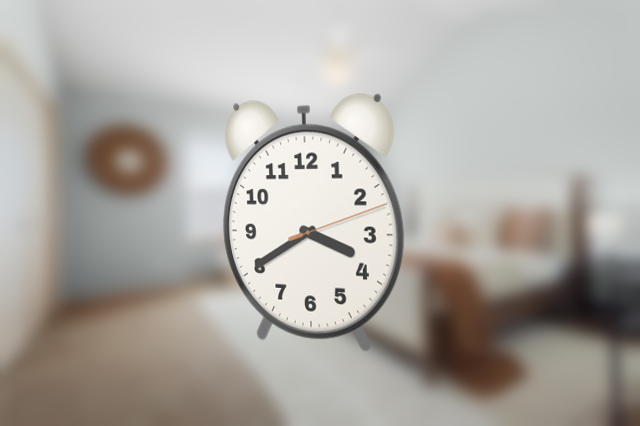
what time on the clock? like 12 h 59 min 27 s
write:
3 h 40 min 12 s
